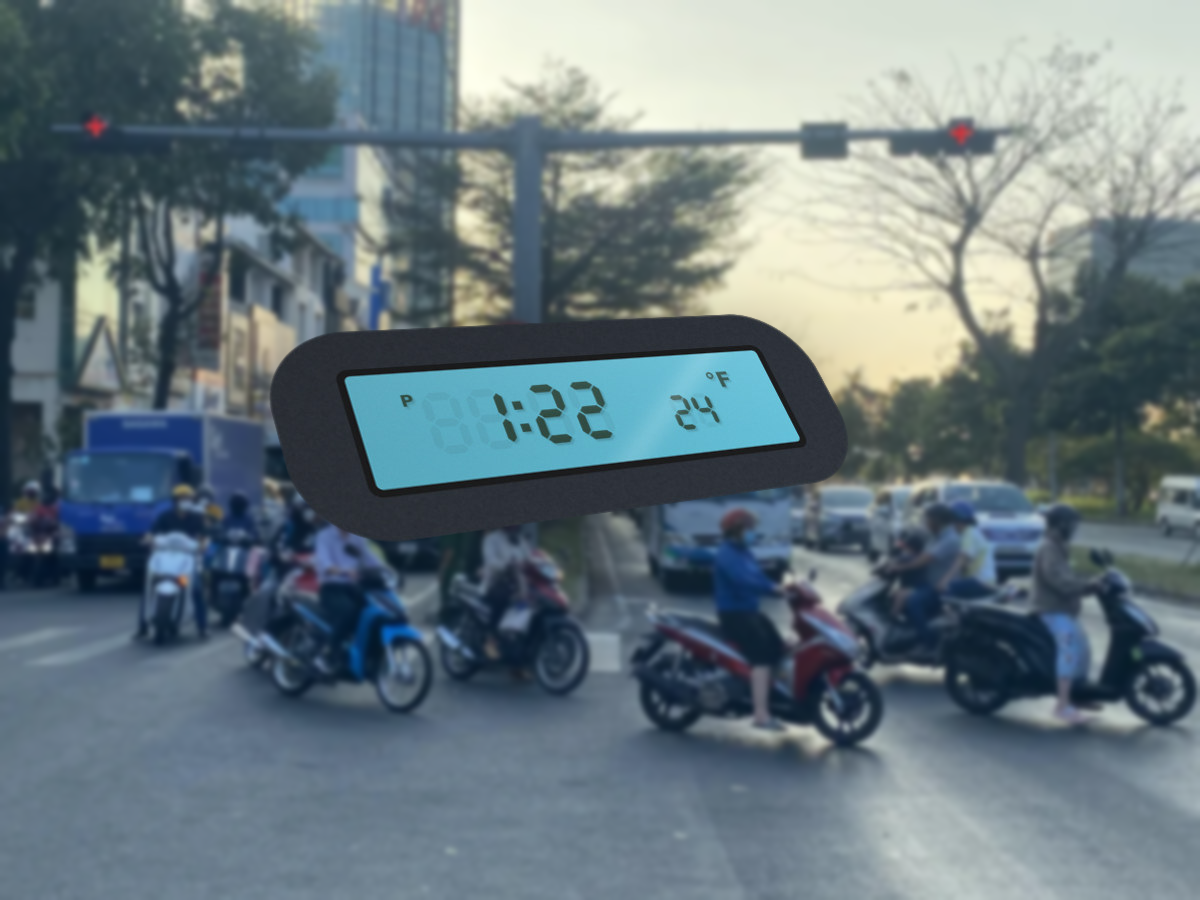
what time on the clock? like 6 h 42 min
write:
1 h 22 min
